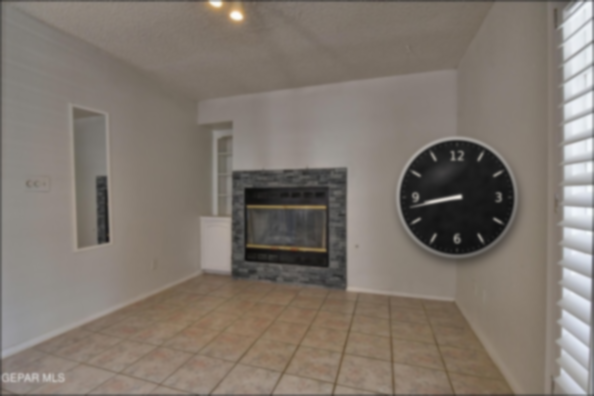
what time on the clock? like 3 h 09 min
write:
8 h 43 min
